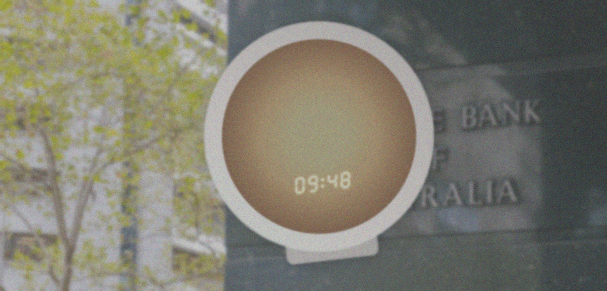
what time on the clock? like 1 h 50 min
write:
9 h 48 min
